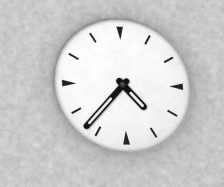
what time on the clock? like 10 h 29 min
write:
4 h 37 min
